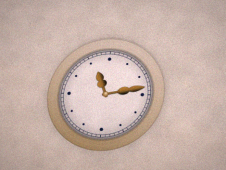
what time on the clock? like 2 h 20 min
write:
11 h 13 min
